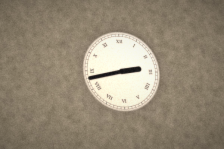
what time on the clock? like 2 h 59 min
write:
2 h 43 min
